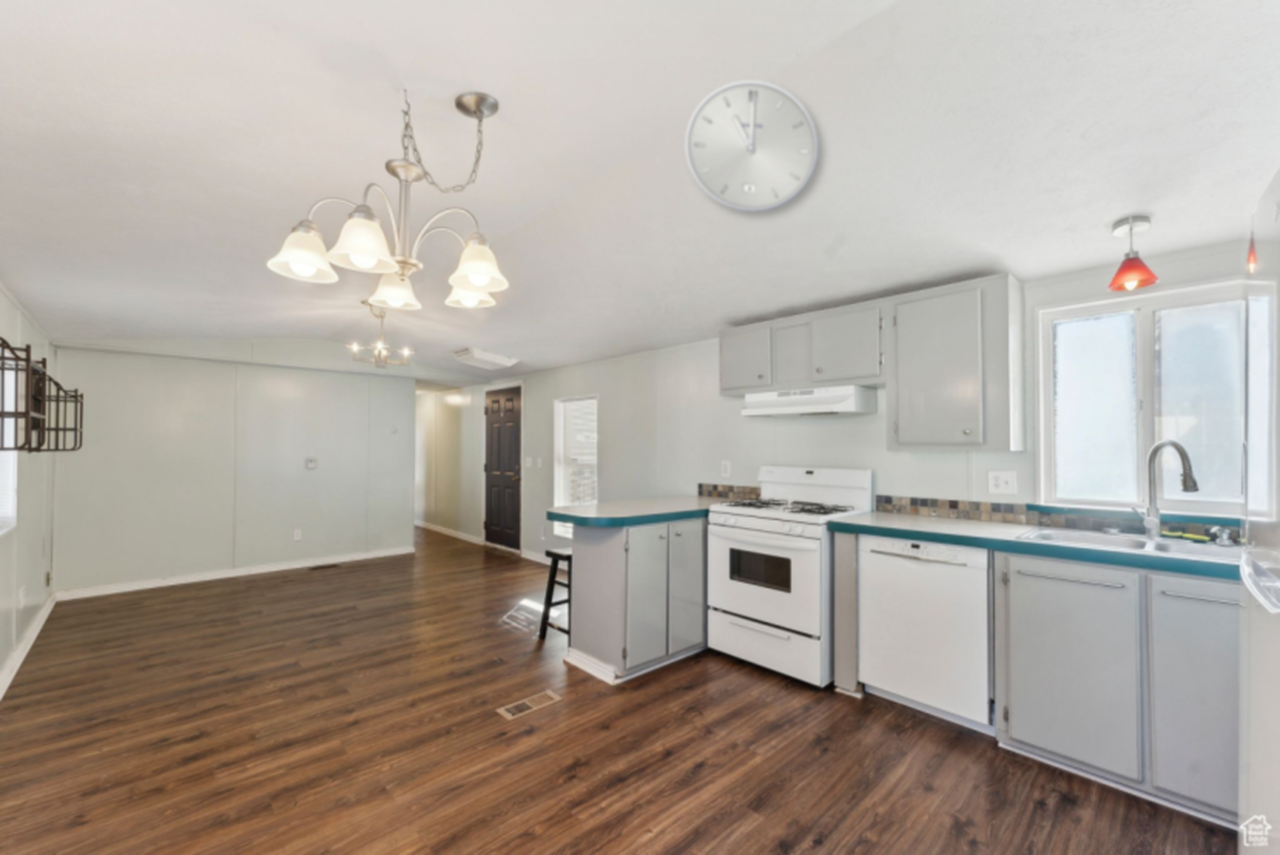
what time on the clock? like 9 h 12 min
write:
11 h 00 min
